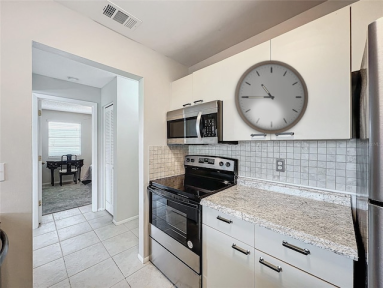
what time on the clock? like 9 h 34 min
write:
10 h 45 min
